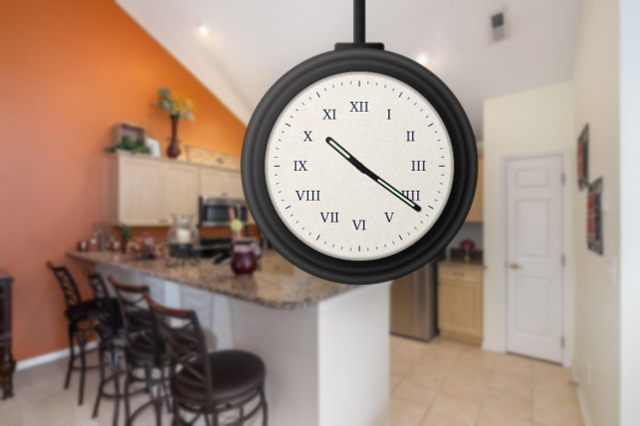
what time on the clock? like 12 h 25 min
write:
10 h 21 min
